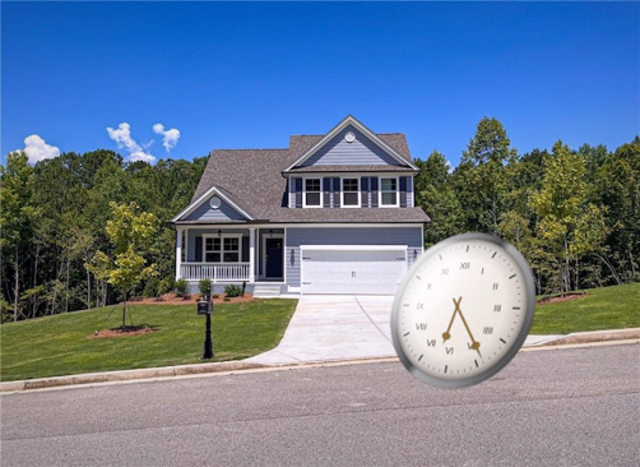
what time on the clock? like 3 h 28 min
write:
6 h 24 min
